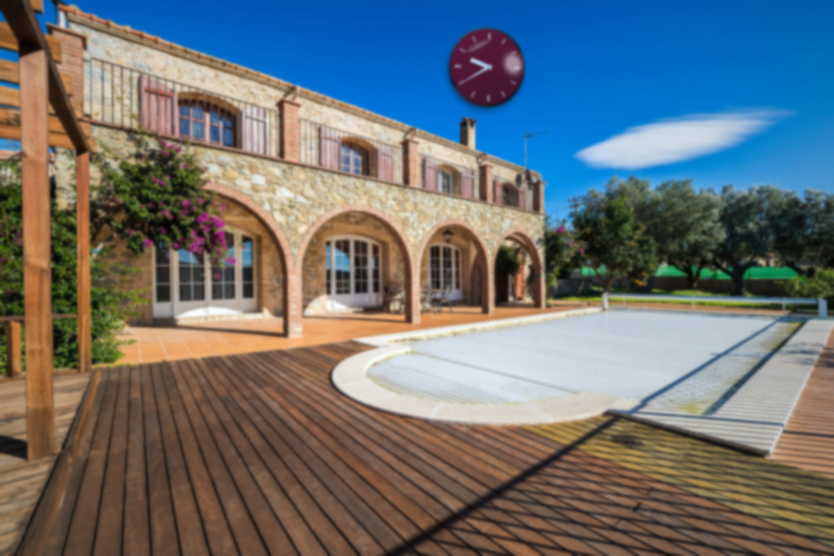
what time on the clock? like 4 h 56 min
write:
9 h 40 min
